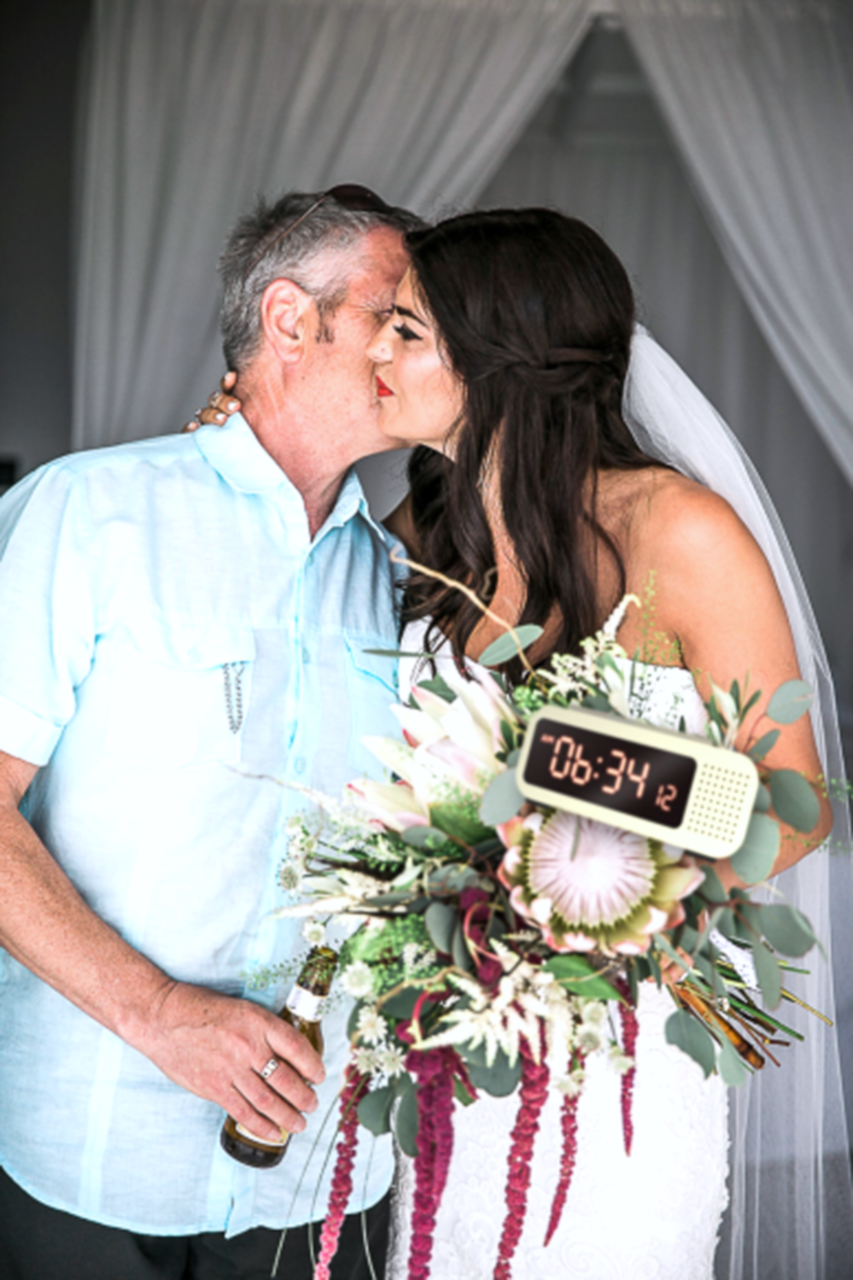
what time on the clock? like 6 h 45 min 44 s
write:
6 h 34 min 12 s
